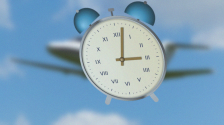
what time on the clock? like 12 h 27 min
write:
3 h 02 min
